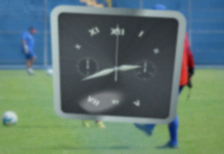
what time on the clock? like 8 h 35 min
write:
2 h 41 min
